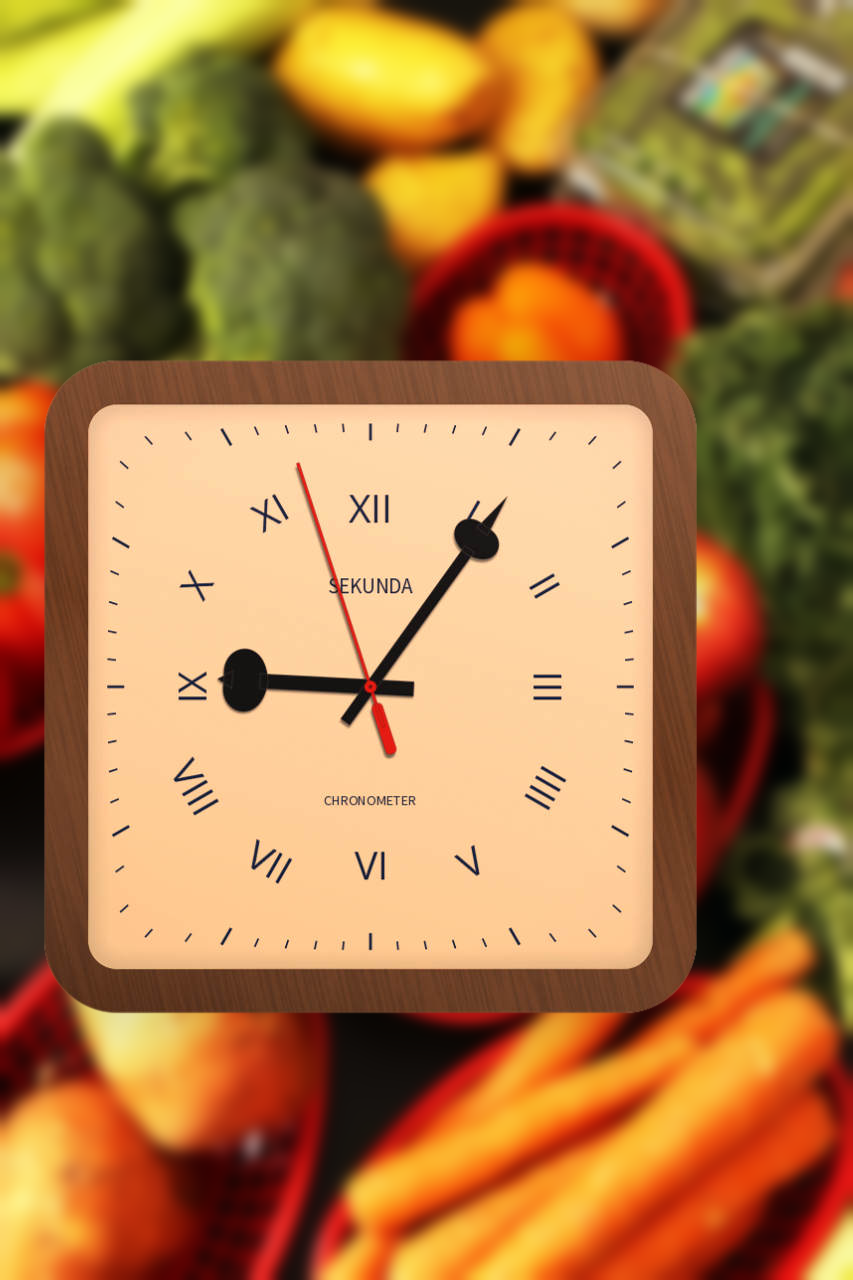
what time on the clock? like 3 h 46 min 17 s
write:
9 h 05 min 57 s
